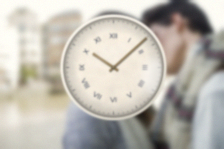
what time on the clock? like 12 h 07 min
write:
10 h 08 min
